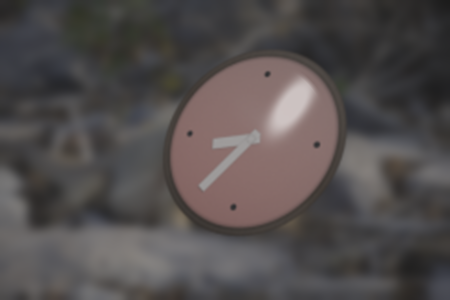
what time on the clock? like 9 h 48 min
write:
8 h 36 min
